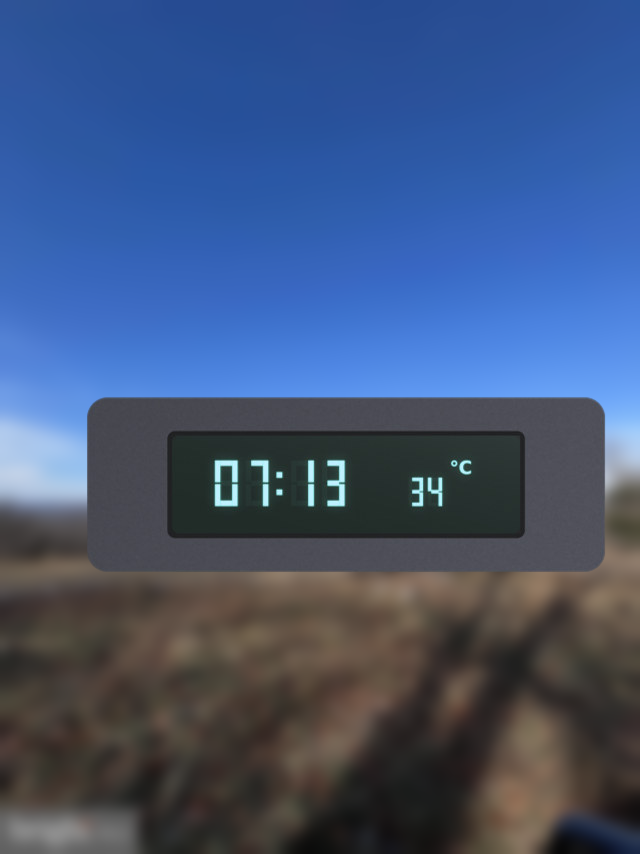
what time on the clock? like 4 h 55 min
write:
7 h 13 min
